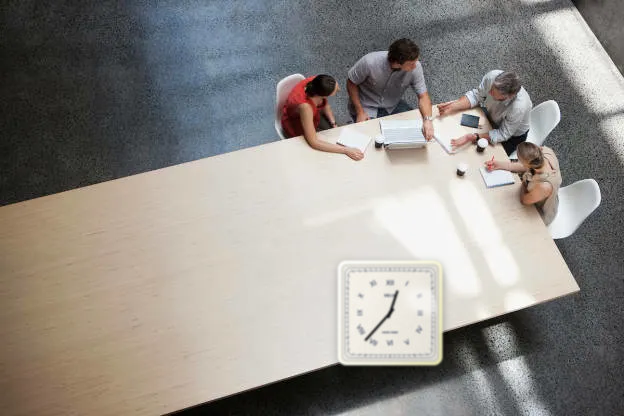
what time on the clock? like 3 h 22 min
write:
12 h 37 min
